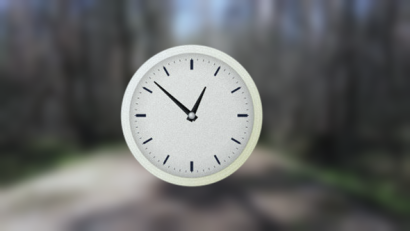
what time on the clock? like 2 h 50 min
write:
12 h 52 min
